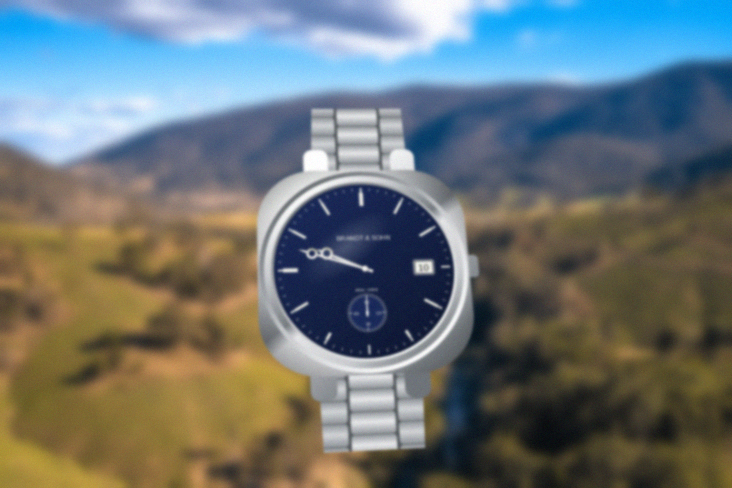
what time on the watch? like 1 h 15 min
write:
9 h 48 min
